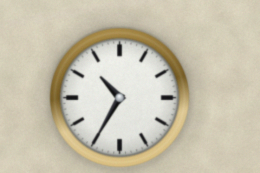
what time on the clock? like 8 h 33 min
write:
10 h 35 min
